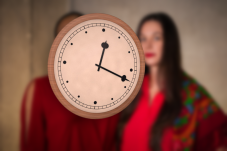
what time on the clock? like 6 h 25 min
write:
12 h 18 min
